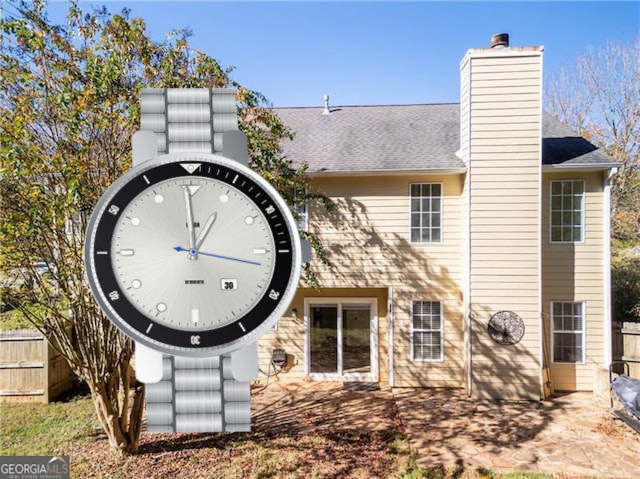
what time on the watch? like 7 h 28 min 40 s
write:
12 h 59 min 17 s
